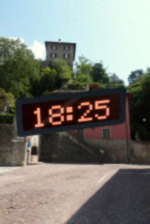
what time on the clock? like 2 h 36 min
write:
18 h 25 min
